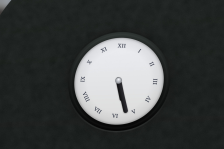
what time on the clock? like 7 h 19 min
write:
5 h 27 min
